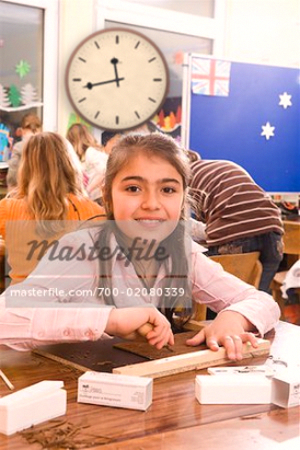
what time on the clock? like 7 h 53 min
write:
11 h 43 min
